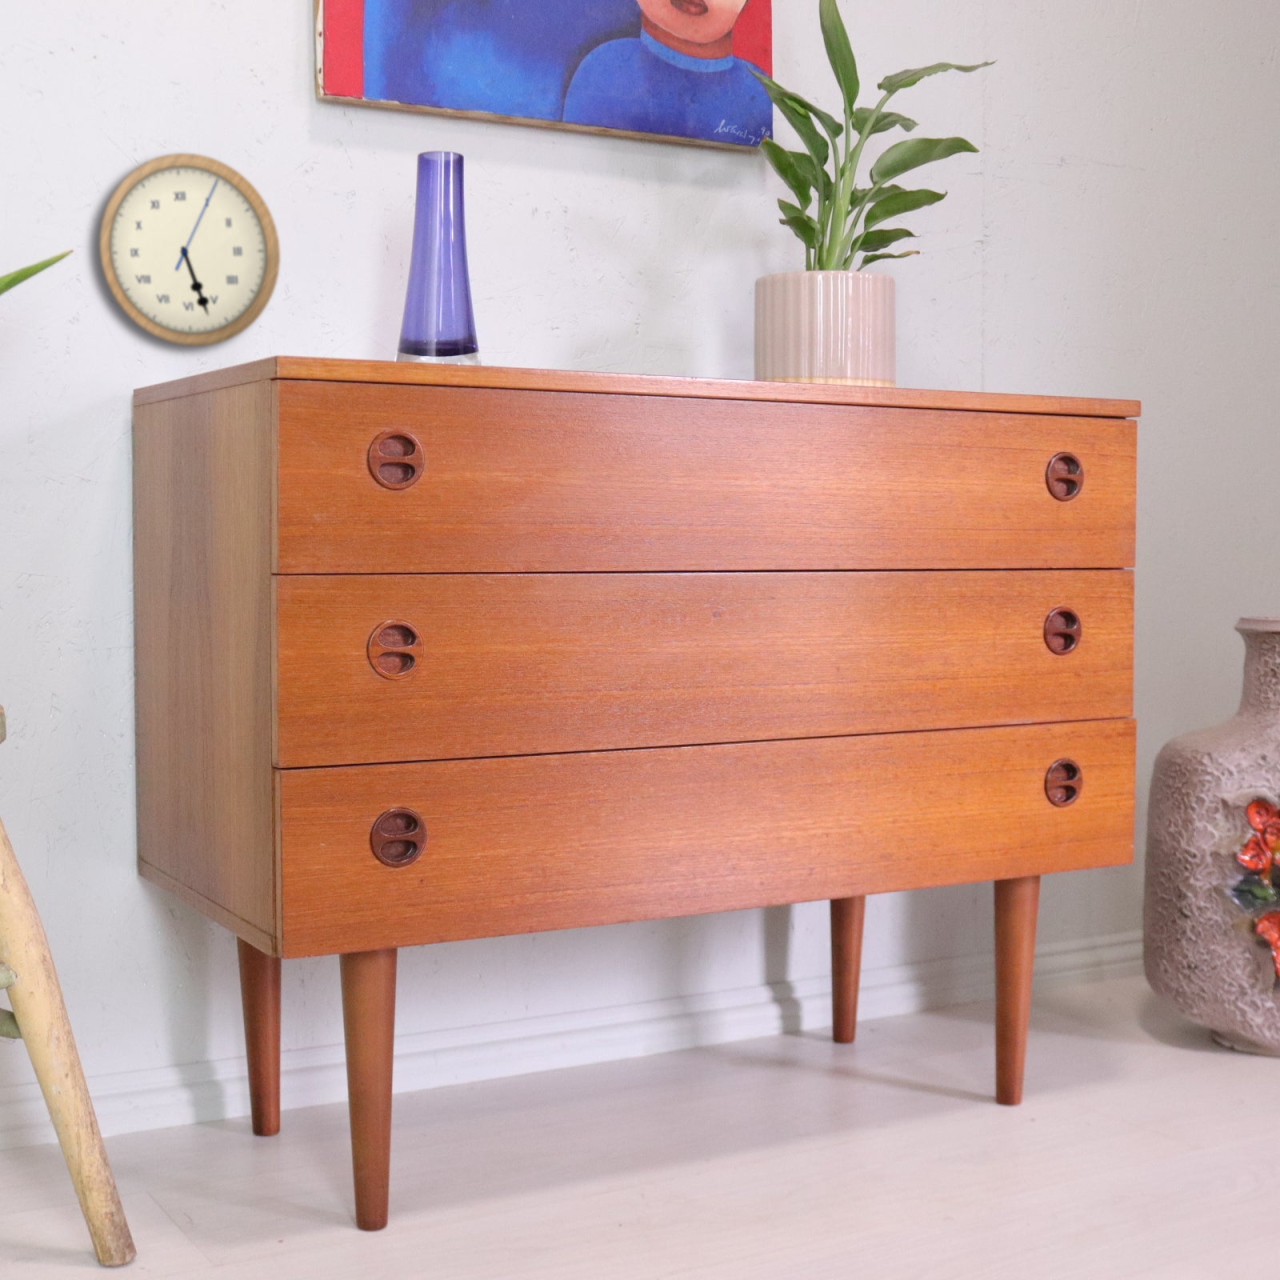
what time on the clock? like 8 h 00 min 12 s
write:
5 h 27 min 05 s
